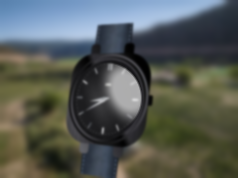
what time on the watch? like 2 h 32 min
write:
8 h 40 min
